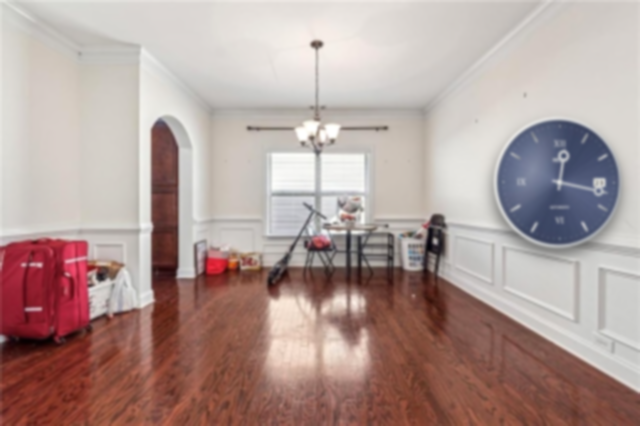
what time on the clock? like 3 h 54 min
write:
12 h 17 min
